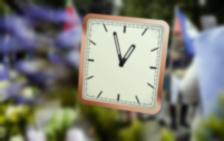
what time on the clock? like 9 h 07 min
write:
12 h 57 min
